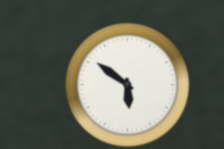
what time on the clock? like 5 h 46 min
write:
5 h 51 min
